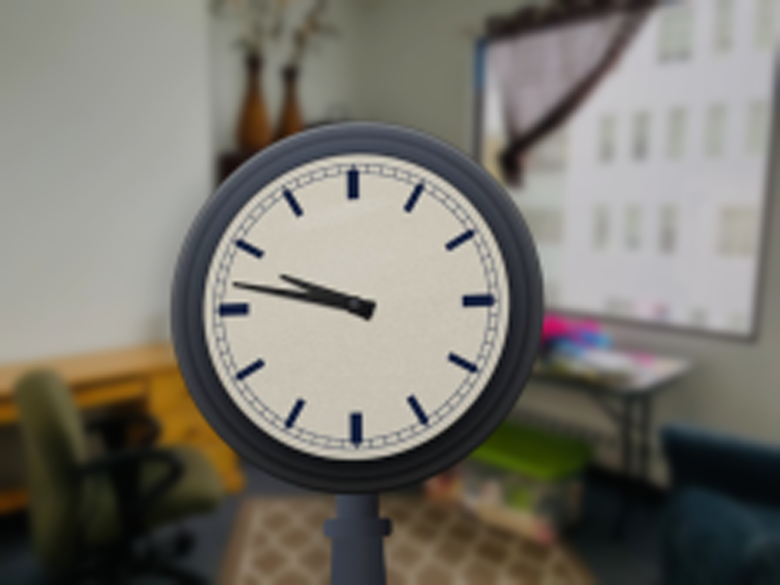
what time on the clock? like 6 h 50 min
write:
9 h 47 min
